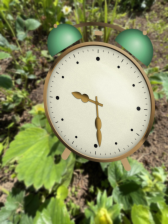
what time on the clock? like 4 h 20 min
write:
9 h 29 min
